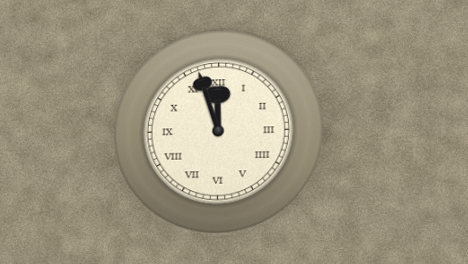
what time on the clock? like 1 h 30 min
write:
11 h 57 min
